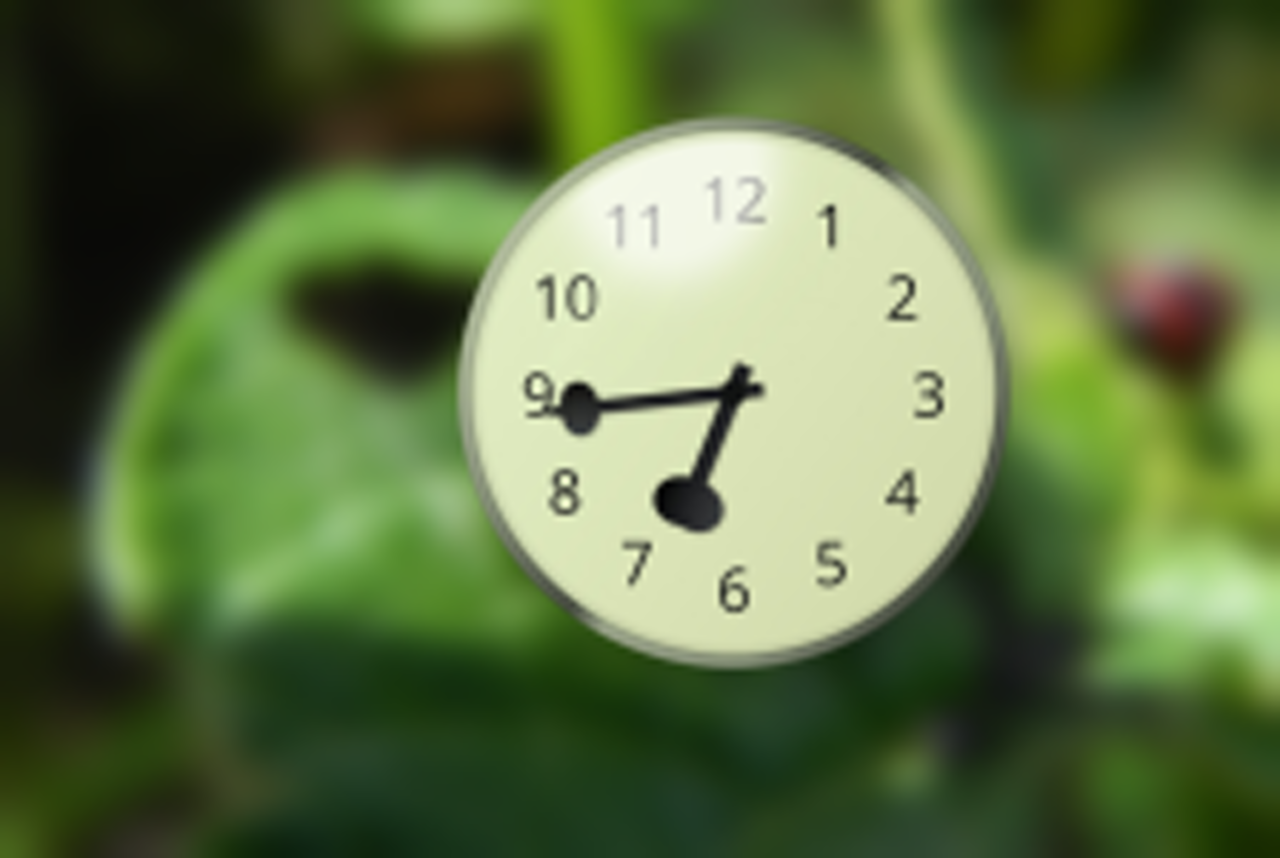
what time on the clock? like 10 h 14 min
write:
6 h 44 min
